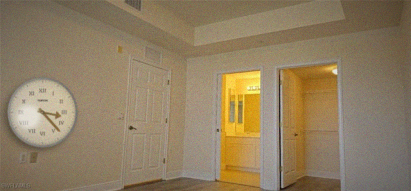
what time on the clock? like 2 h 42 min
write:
3 h 23 min
